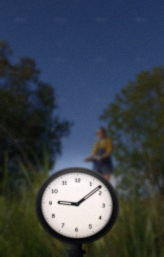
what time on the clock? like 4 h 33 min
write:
9 h 08 min
